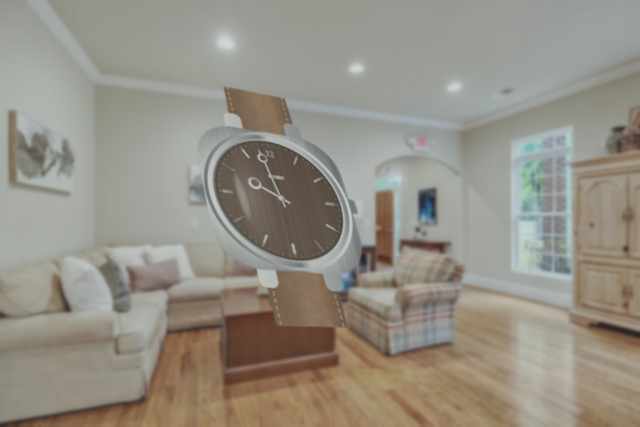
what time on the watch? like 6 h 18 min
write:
9 h 58 min
